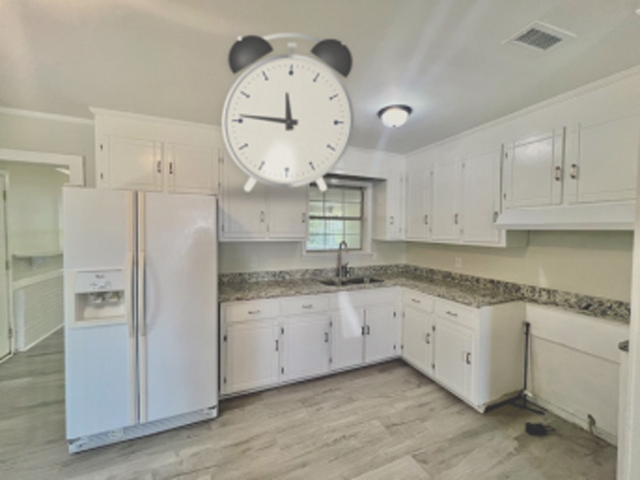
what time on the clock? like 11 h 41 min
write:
11 h 46 min
